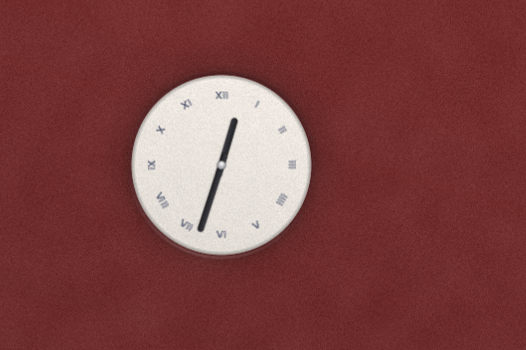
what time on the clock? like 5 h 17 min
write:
12 h 33 min
